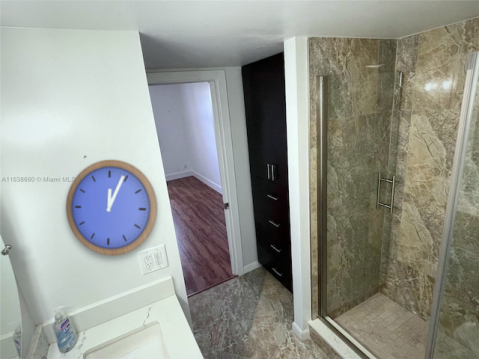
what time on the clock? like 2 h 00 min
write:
12 h 04 min
